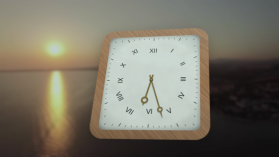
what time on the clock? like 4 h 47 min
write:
6 h 27 min
